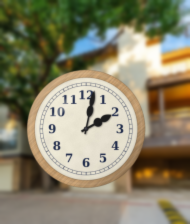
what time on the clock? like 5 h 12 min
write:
2 h 02 min
